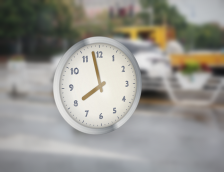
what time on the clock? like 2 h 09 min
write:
7 h 58 min
